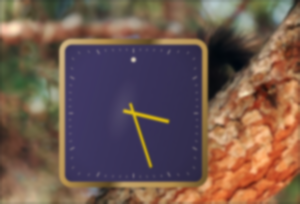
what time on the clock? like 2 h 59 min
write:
3 h 27 min
